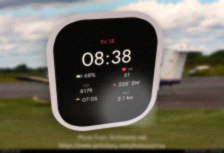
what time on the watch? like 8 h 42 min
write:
8 h 38 min
